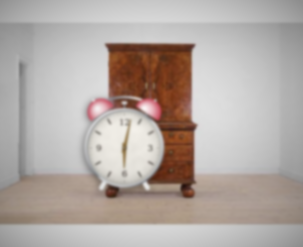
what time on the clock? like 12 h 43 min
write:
6 h 02 min
